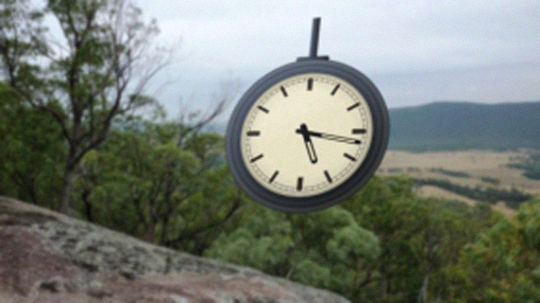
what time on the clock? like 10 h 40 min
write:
5 h 17 min
